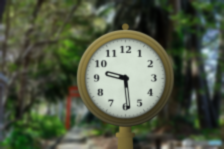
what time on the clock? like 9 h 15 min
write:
9 h 29 min
